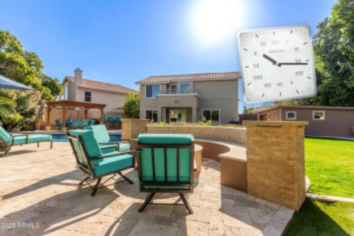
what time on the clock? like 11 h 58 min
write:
10 h 16 min
